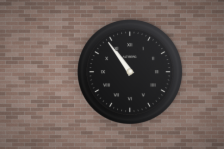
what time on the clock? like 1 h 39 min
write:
10 h 54 min
